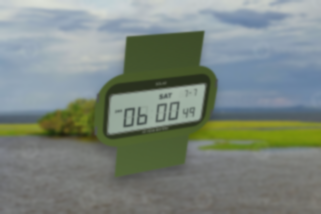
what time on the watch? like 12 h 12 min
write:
6 h 00 min
